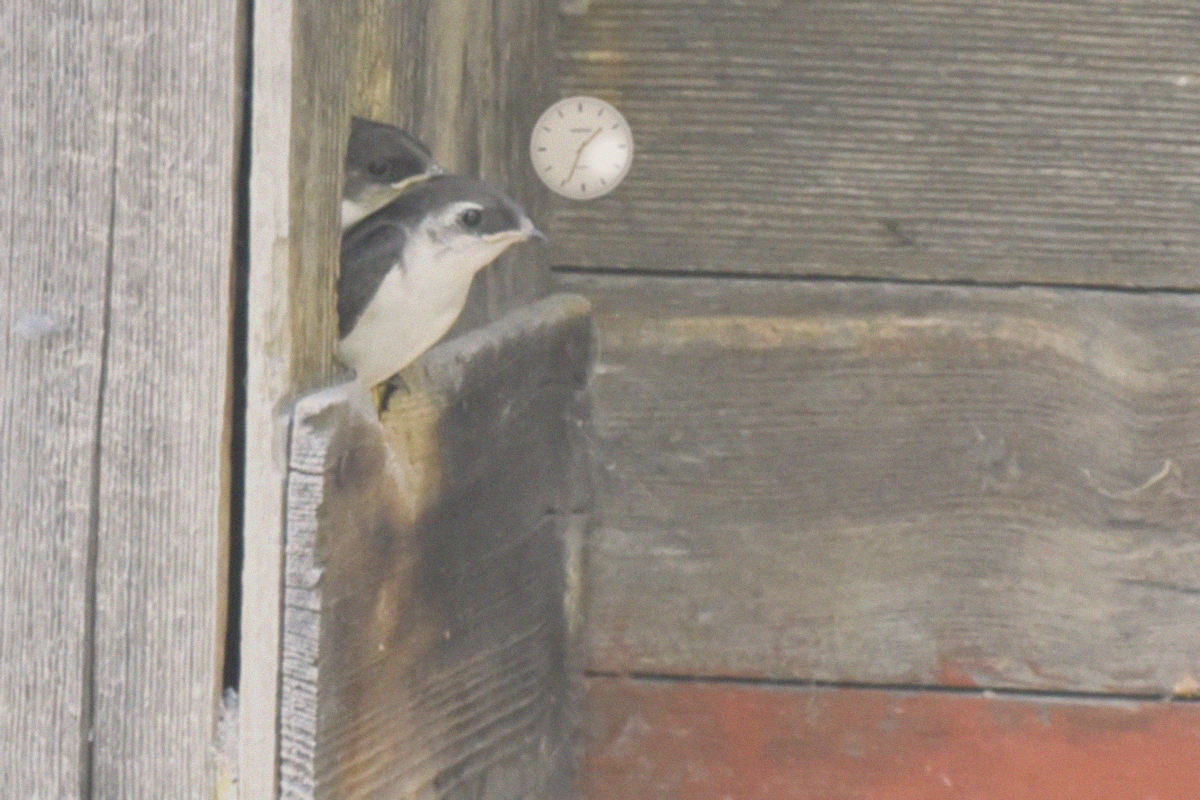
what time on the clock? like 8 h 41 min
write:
1 h 34 min
